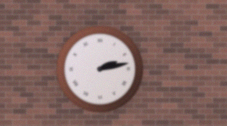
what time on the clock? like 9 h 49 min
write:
2 h 13 min
